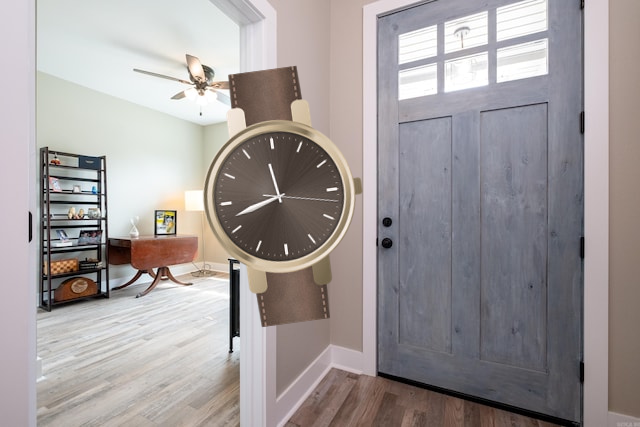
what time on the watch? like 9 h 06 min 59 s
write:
11 h 42 min 17 s
